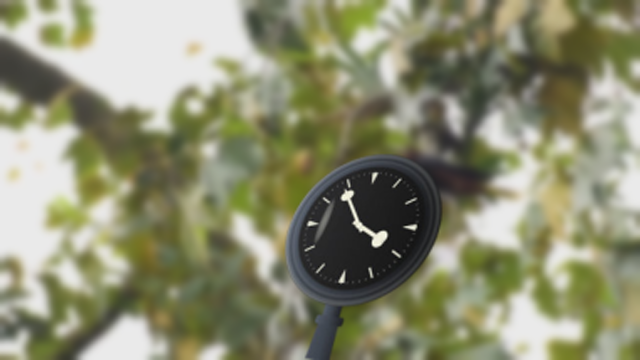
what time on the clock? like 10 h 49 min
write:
3 h 54 min
